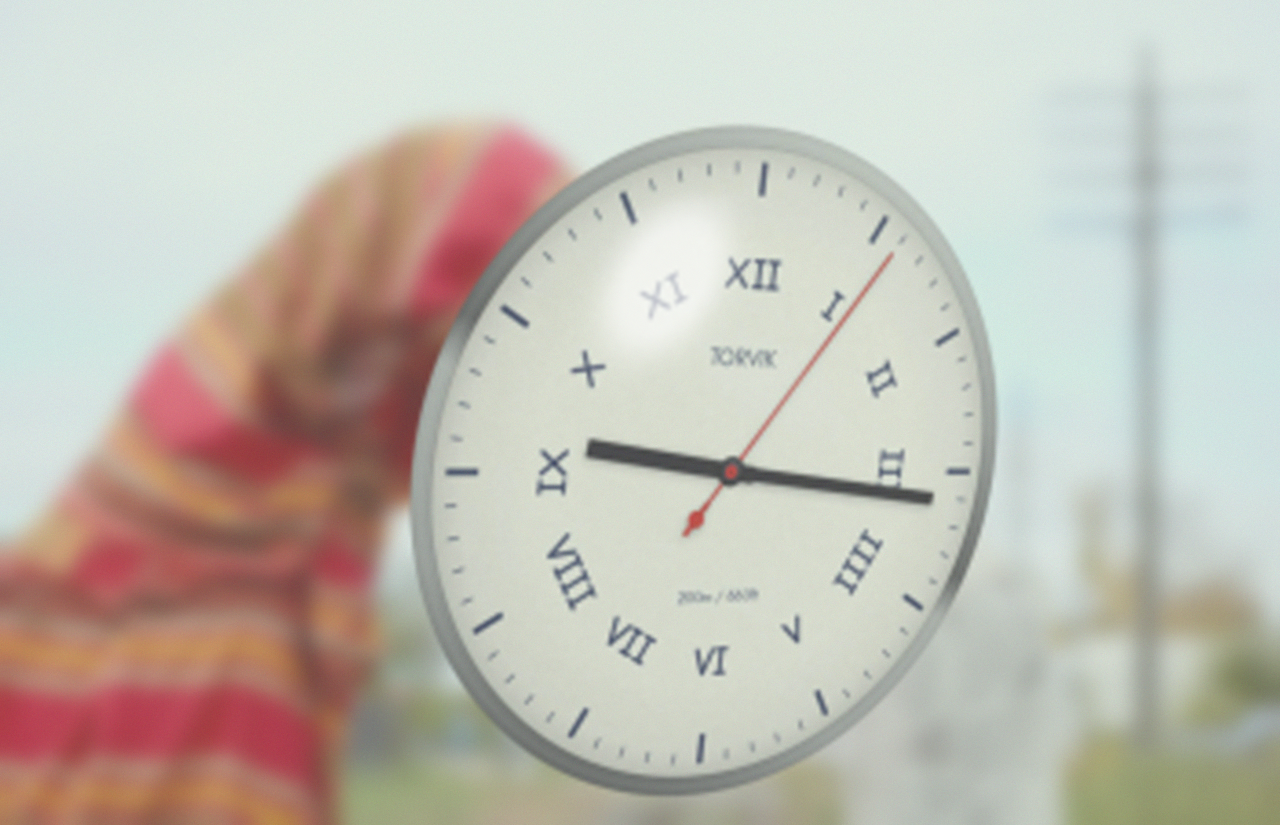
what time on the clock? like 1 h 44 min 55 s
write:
9 h 16 min 06 s
